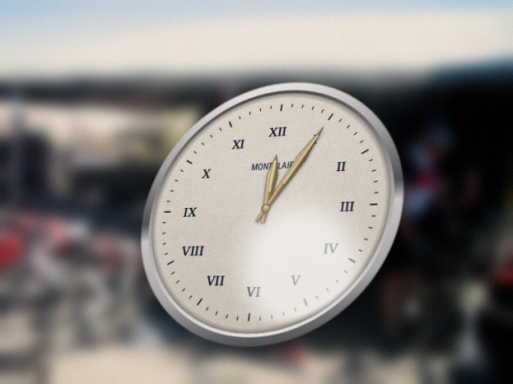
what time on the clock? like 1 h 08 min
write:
12 h 05 min
